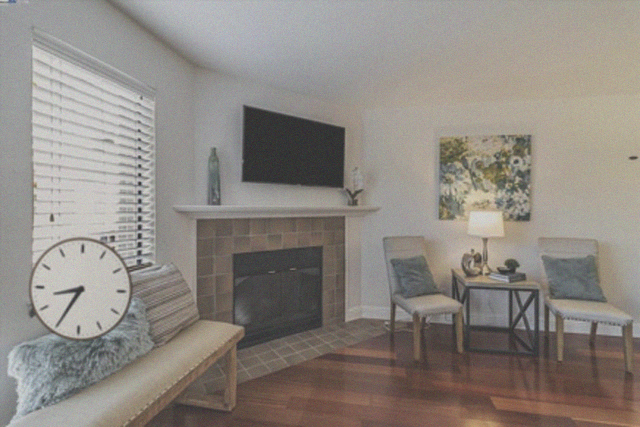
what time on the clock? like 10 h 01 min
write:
8 h 35 min
